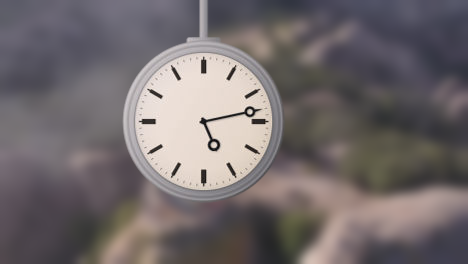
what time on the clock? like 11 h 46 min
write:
5 h 13 min
